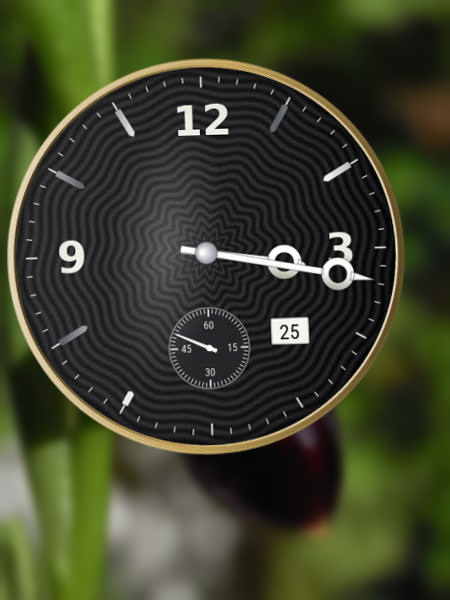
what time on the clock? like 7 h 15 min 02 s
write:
3 h 16 min 49 s
